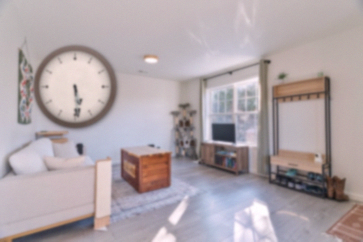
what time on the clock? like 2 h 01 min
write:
5 h 29 min
